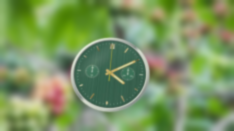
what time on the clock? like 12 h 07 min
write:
4 h 10 min
